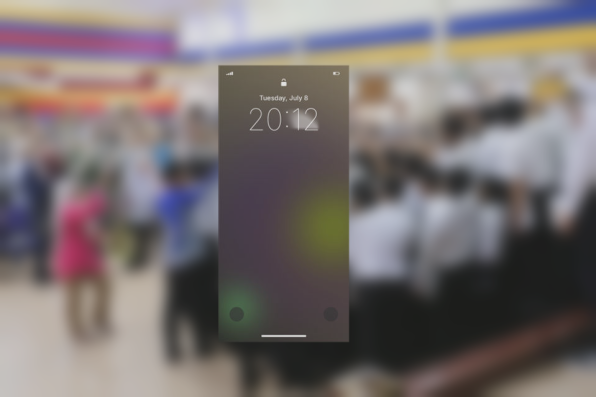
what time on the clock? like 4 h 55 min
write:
20 h 12 min
